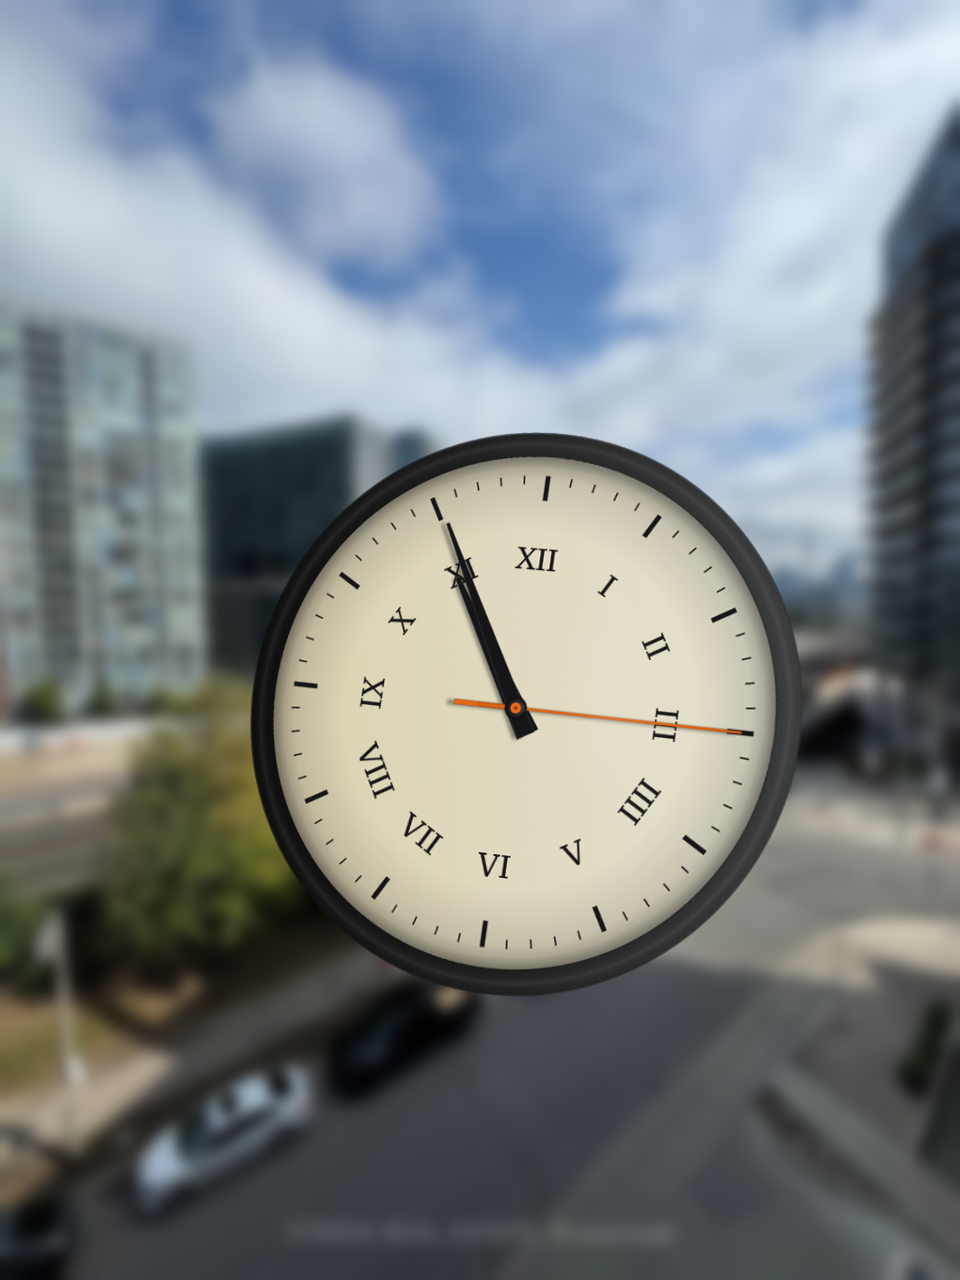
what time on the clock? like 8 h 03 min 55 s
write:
10 h 55 min 15 s
